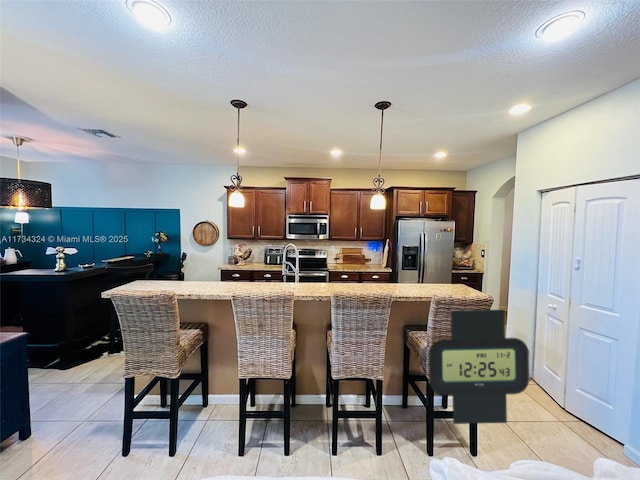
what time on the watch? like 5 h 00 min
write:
12 h 25 min
